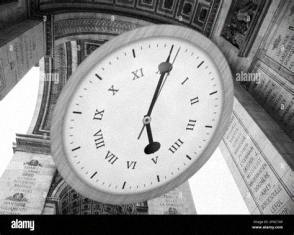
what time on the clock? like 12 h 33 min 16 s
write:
5 h 00 min 01 s
